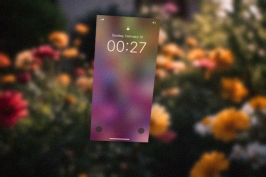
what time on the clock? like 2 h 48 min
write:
0 h 27 min
